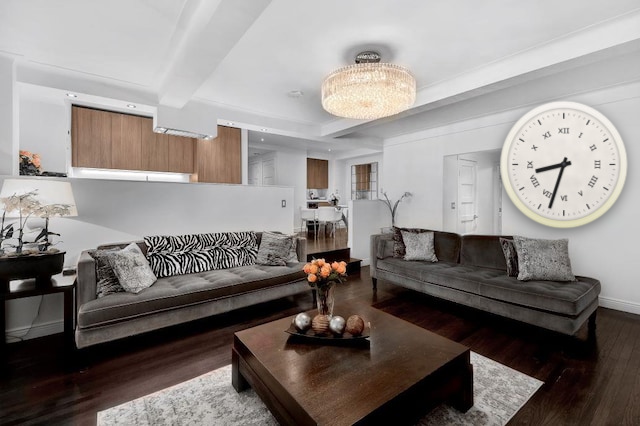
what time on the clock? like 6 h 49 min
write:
8 h 33 min
